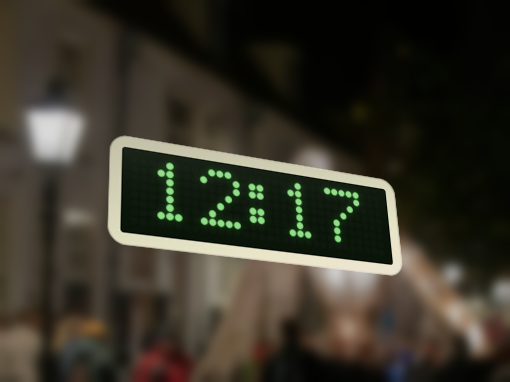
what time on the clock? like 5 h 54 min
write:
12 h 17 min
